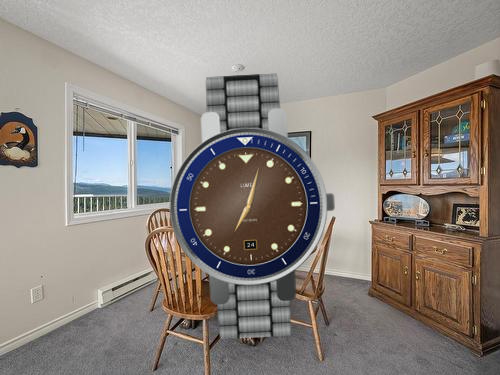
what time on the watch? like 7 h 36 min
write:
7 h 03 min
